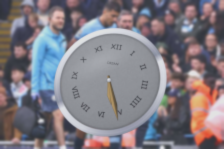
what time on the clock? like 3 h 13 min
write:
5 h 26 min
